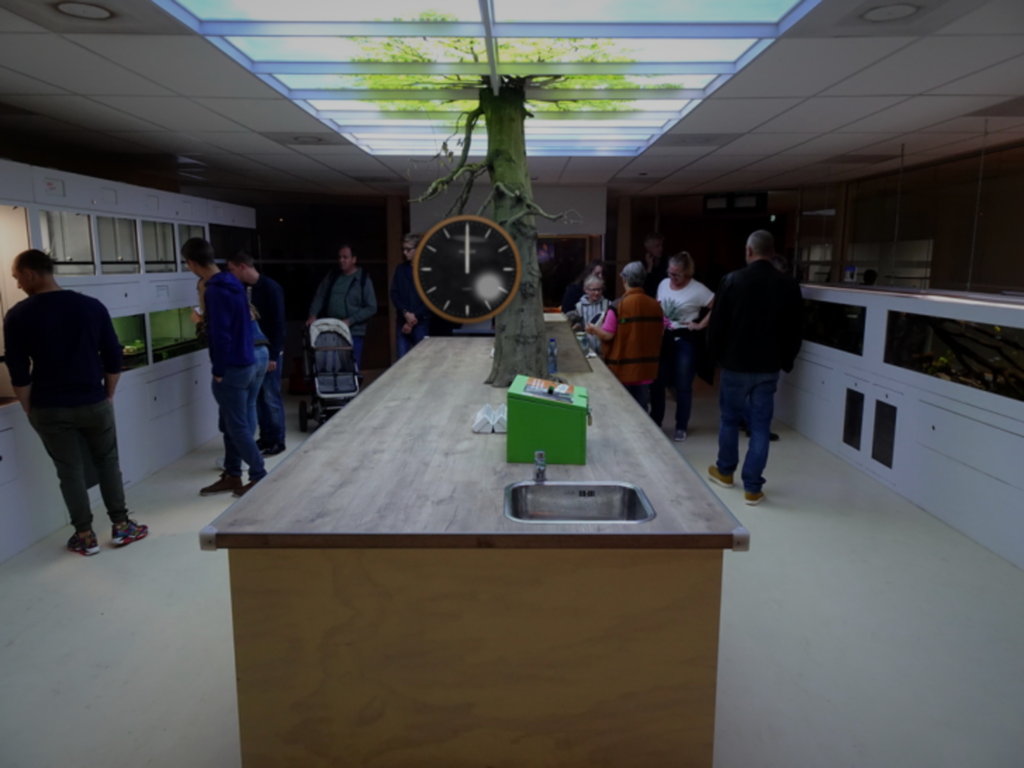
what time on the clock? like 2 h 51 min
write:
12 h 00 min
